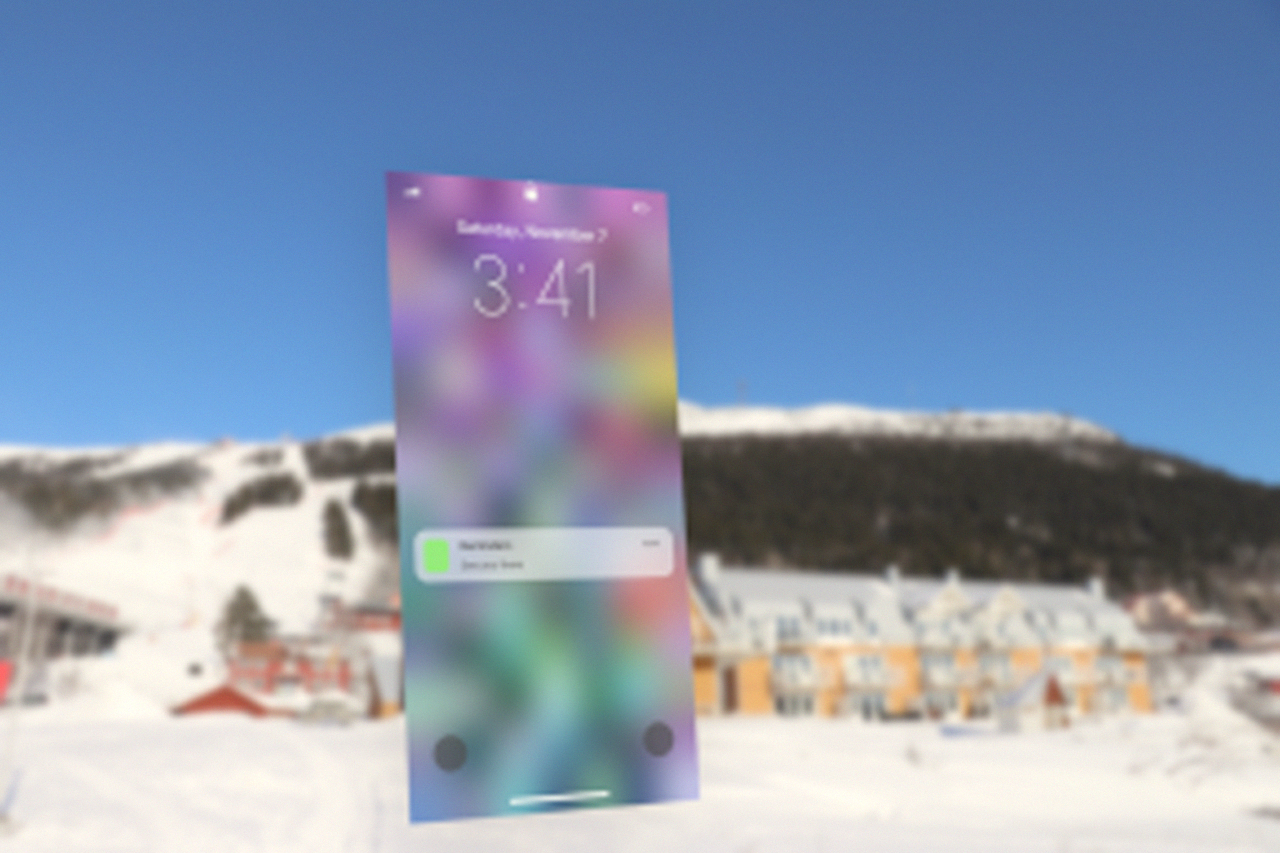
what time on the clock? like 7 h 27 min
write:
3 h 41 min
